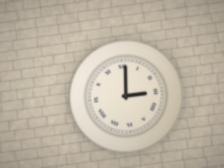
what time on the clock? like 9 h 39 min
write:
3 h 01 min
